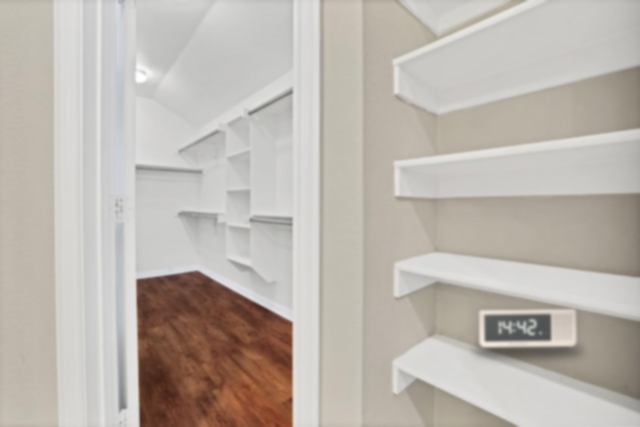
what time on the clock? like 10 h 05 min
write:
14 h 42 min
